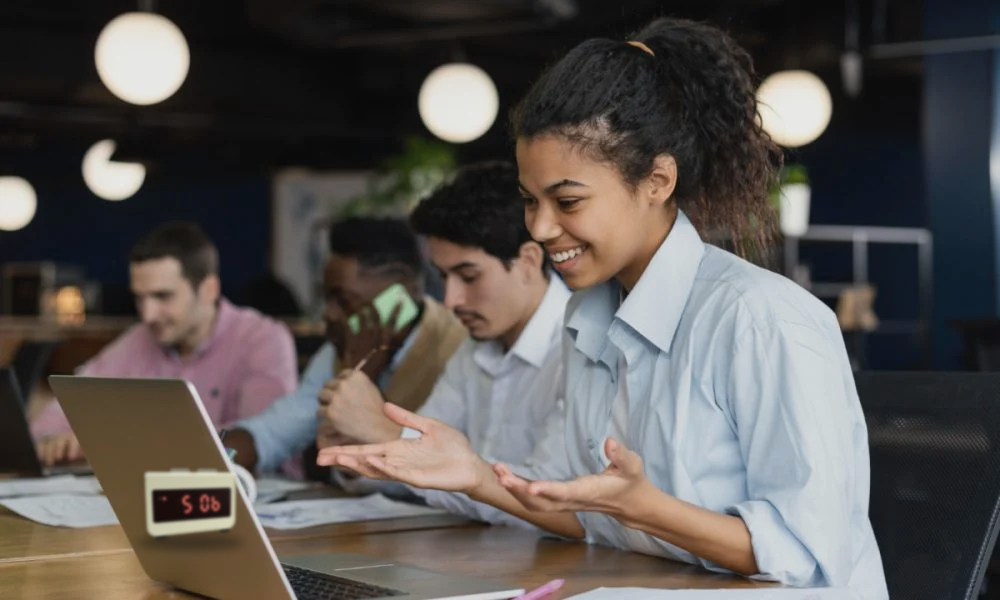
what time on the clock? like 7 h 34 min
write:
5 h 06 min
